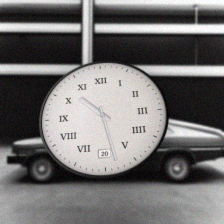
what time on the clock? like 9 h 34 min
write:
10 h 28 min
